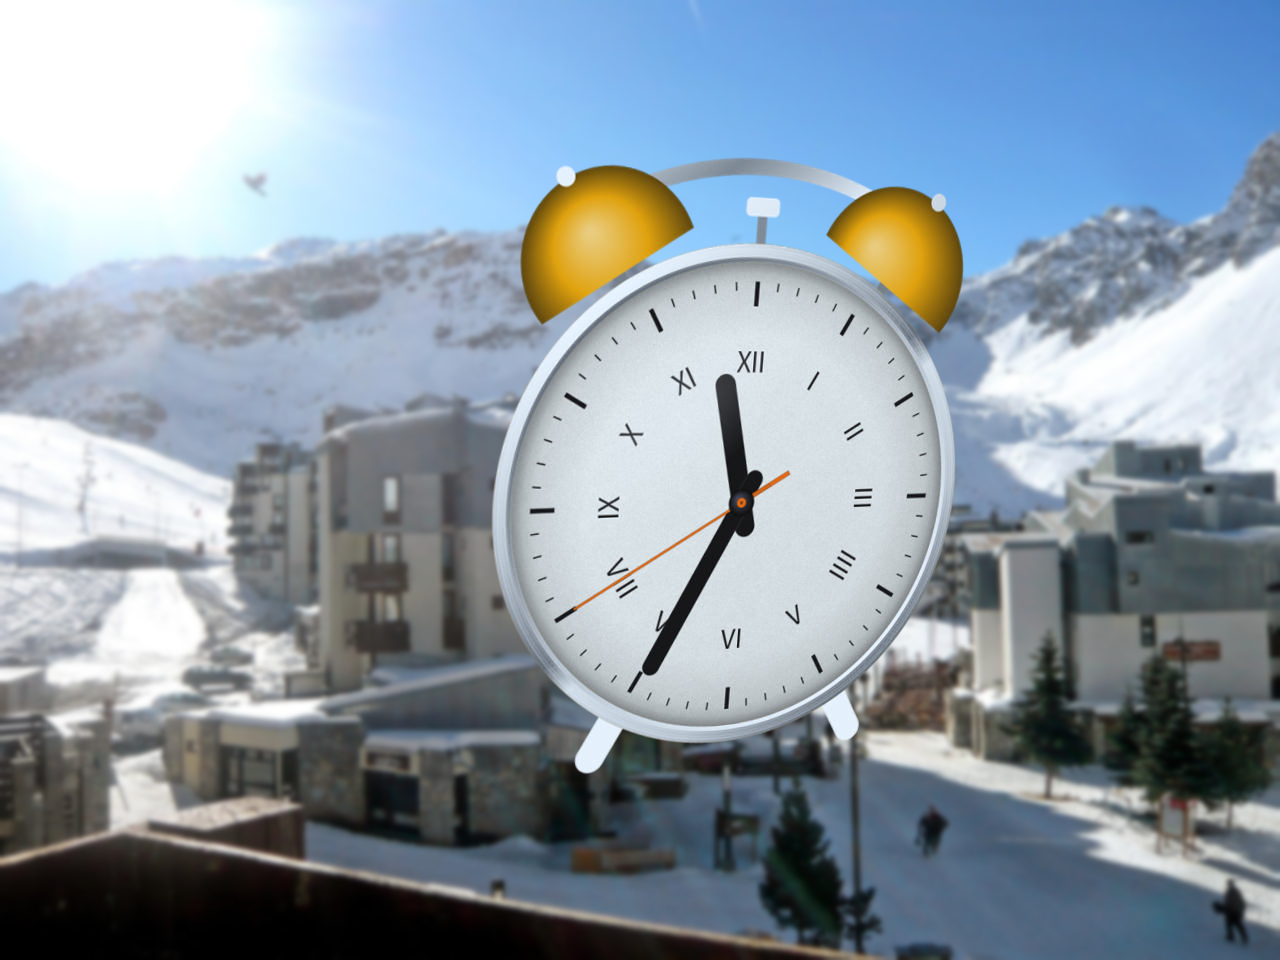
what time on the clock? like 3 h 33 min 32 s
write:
11 h 34 min 40 s
